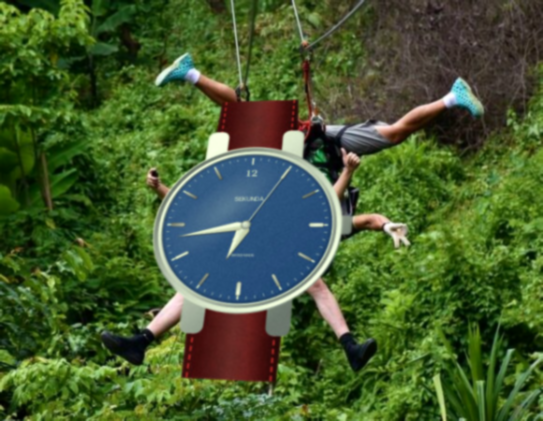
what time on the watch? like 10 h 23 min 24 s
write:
6 h 43 min 05 s
